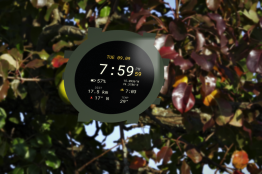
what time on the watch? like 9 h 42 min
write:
7 h 59 min
